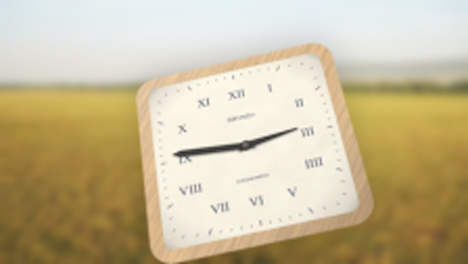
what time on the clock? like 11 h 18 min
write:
2 h 46 min
